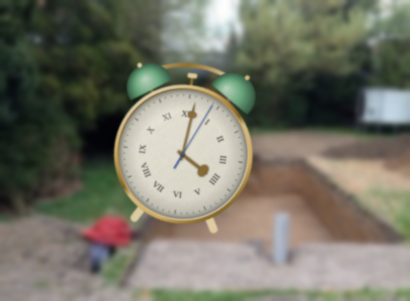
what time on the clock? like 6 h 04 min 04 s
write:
4 h 01 min 04 s
